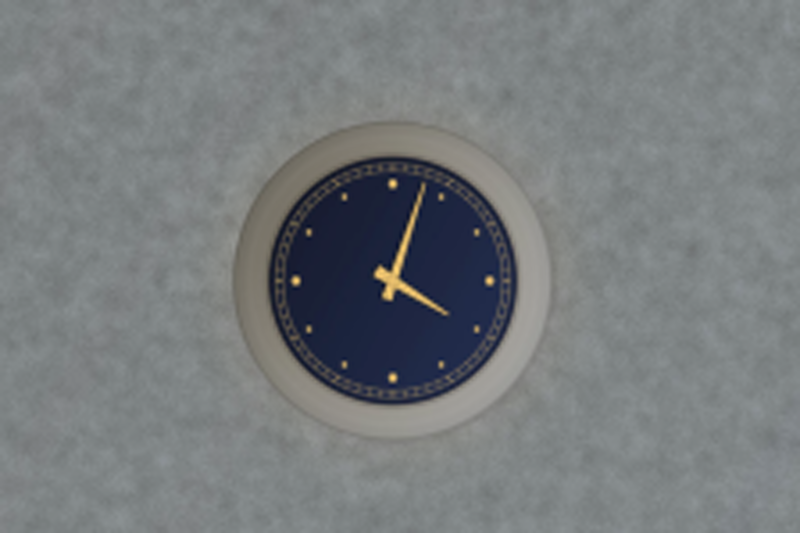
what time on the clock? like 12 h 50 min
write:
4 h 03 min
